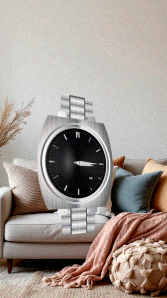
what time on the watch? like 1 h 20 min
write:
3 h 15 min
